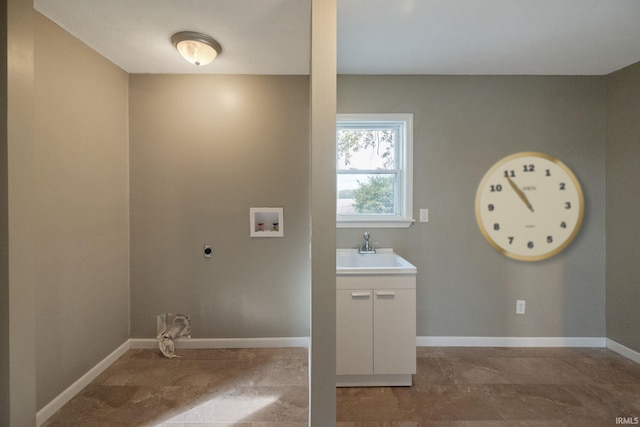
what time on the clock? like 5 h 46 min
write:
10 h 54 min
